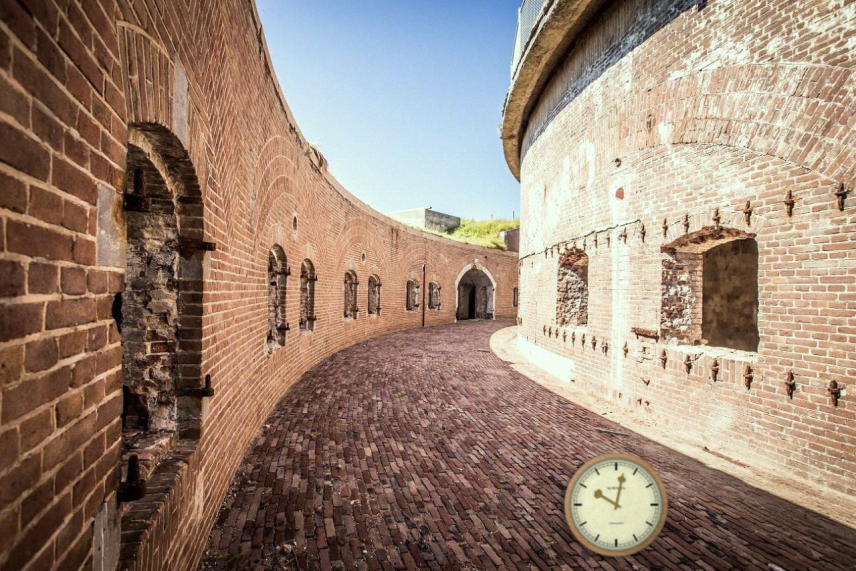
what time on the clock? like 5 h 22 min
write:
10 h 02 min
